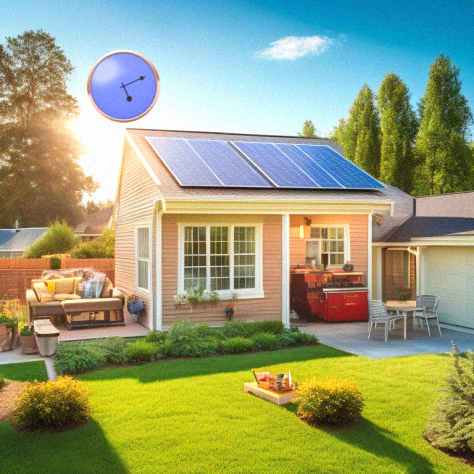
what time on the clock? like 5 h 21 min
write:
5 h 11 min
